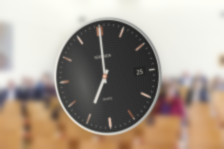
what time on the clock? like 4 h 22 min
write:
7 h 00 min
